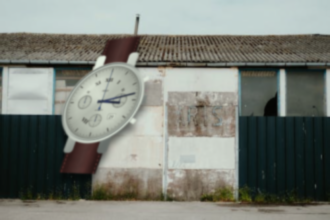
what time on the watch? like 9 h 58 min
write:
3 h 13 min
